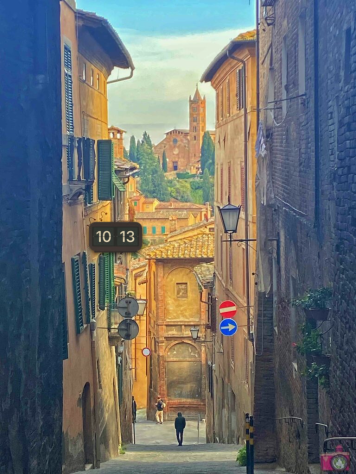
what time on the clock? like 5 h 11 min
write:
10 h 13 min
